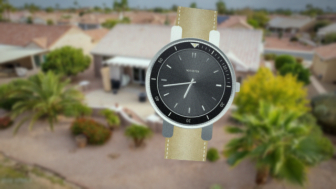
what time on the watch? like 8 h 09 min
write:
6 h 43 min
